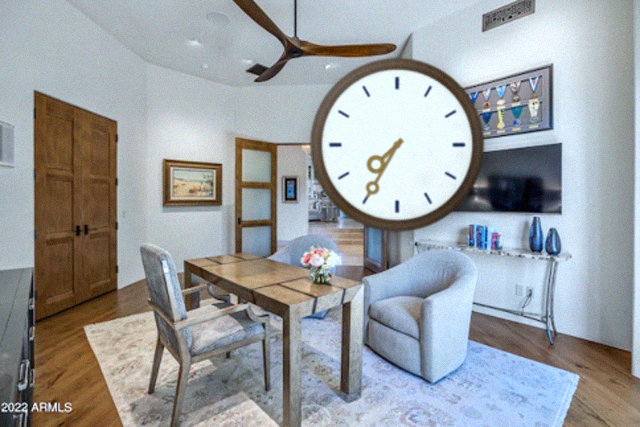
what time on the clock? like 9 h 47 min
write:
7 h 35 min
